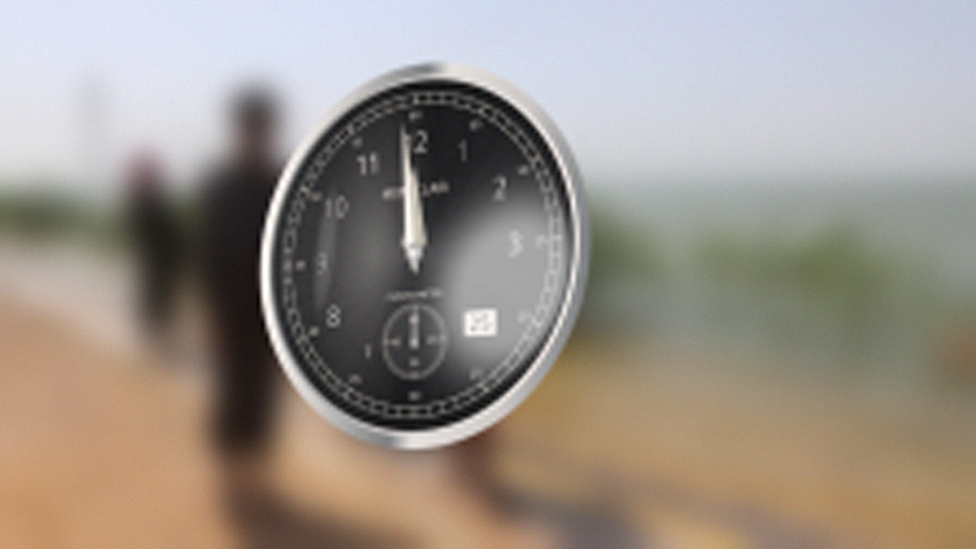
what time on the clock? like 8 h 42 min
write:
11 h 59 min
